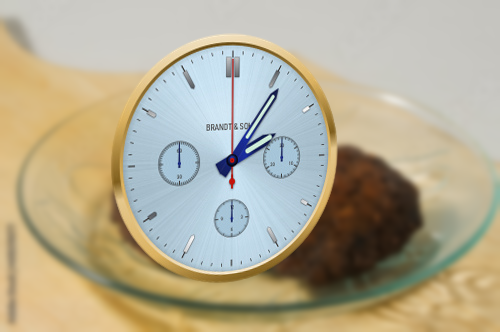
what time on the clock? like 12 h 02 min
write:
2 h 06 min
